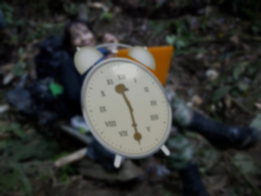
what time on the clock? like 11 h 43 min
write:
11 h 30 min
